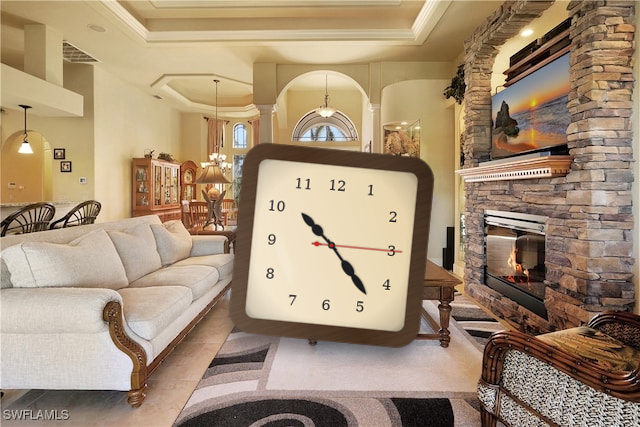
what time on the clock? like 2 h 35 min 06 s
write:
10 h 23 min 15 s
